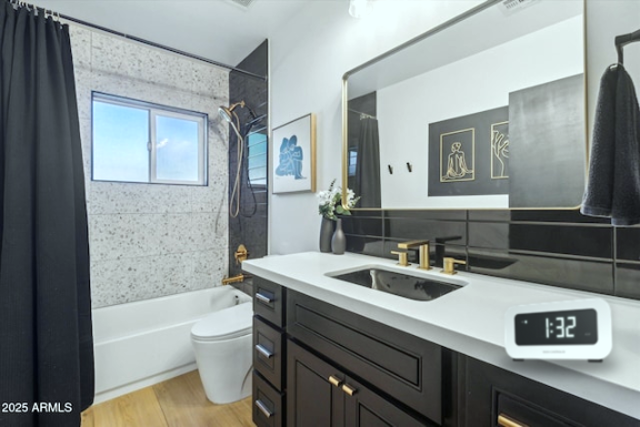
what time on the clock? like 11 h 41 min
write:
1 h 32 min
